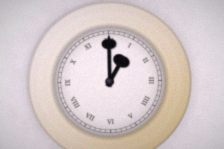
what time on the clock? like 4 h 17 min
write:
1 h 00 min
